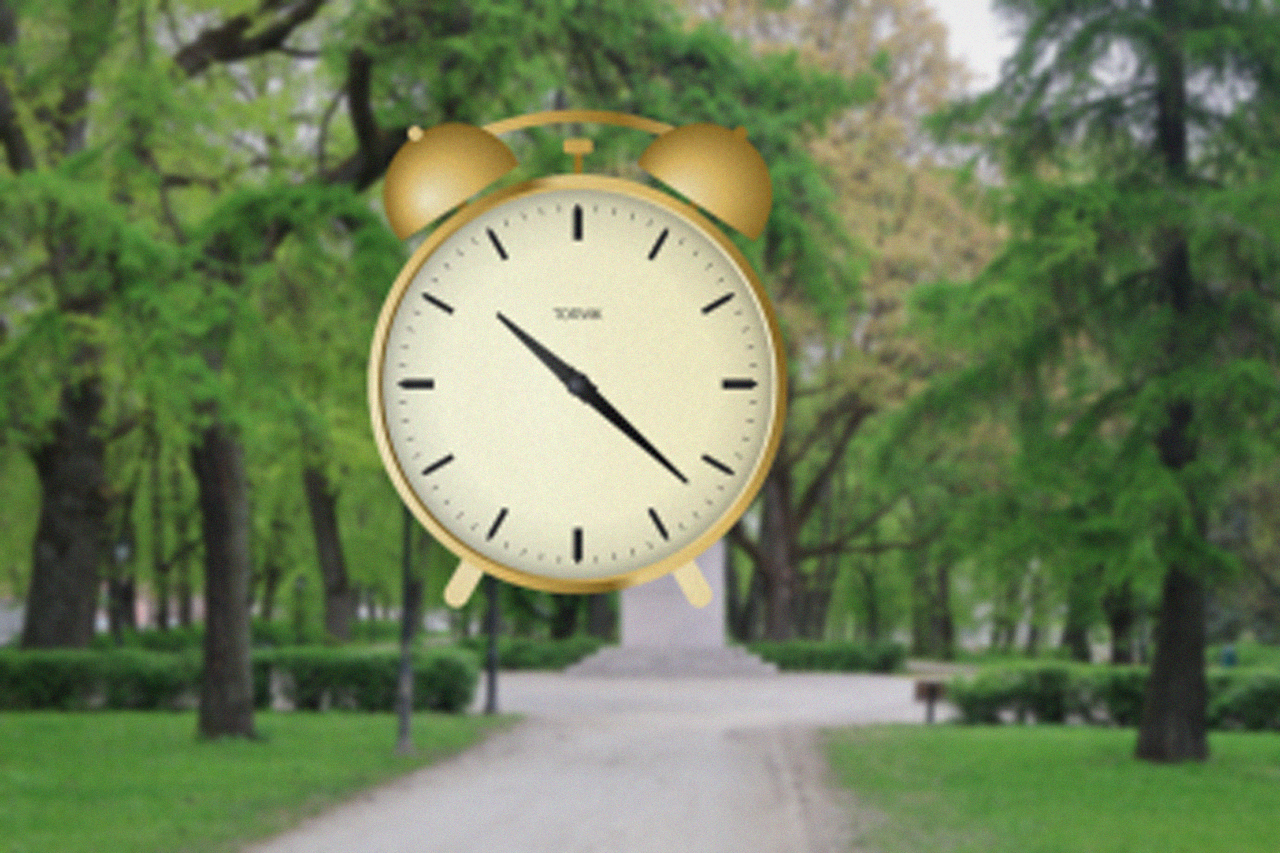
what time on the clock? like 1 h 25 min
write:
10 h 22 min
